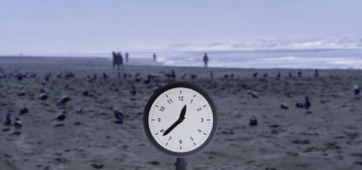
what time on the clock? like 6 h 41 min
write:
12 h 38 min
